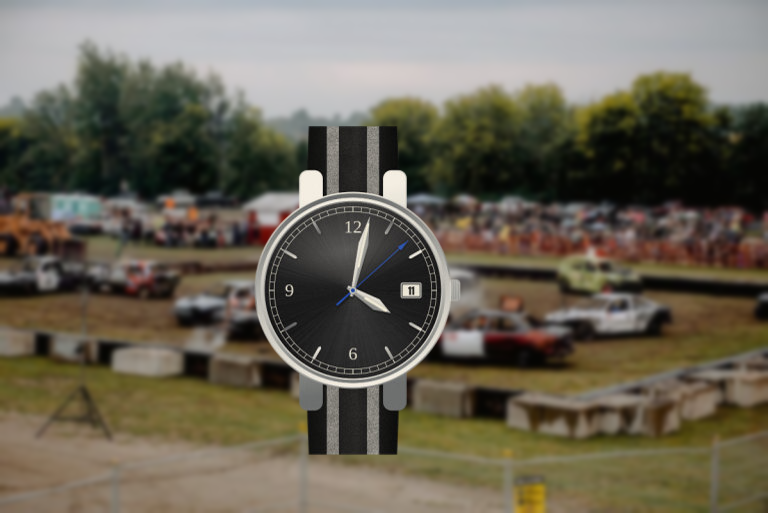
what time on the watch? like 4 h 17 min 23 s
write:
4 h 02 min 08 s
